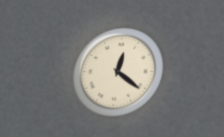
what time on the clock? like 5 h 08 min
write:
12 h 21 min
